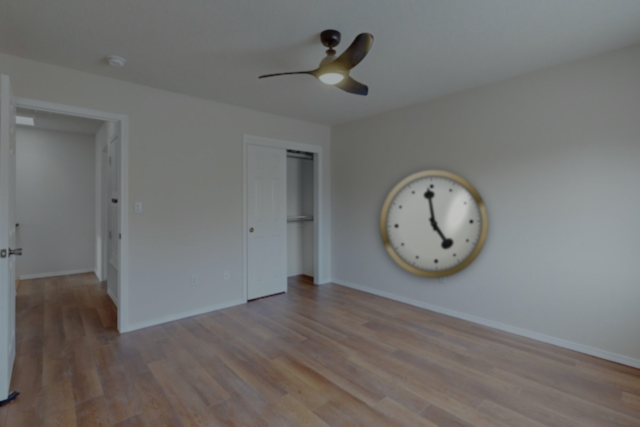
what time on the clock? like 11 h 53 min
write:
4 h 59 min
